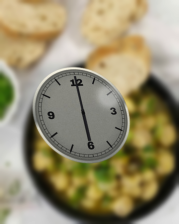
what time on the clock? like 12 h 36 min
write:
6 h 00 min
